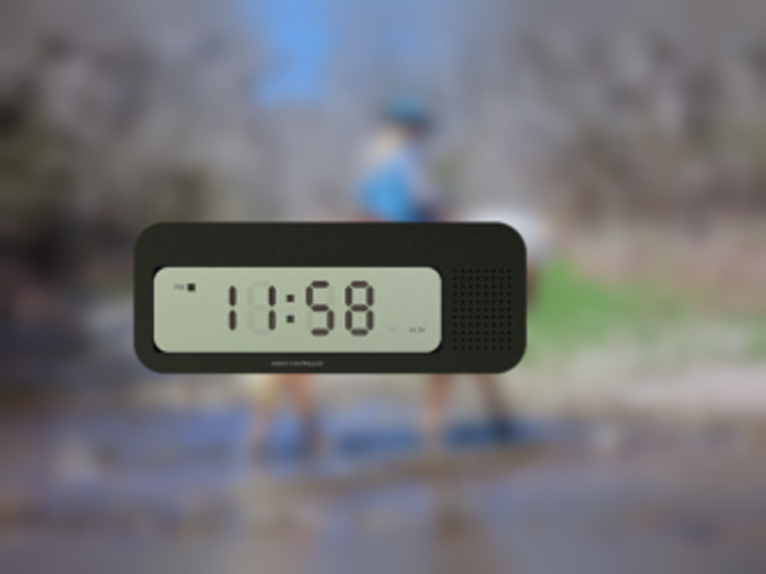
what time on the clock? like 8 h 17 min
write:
11 h 58 min
